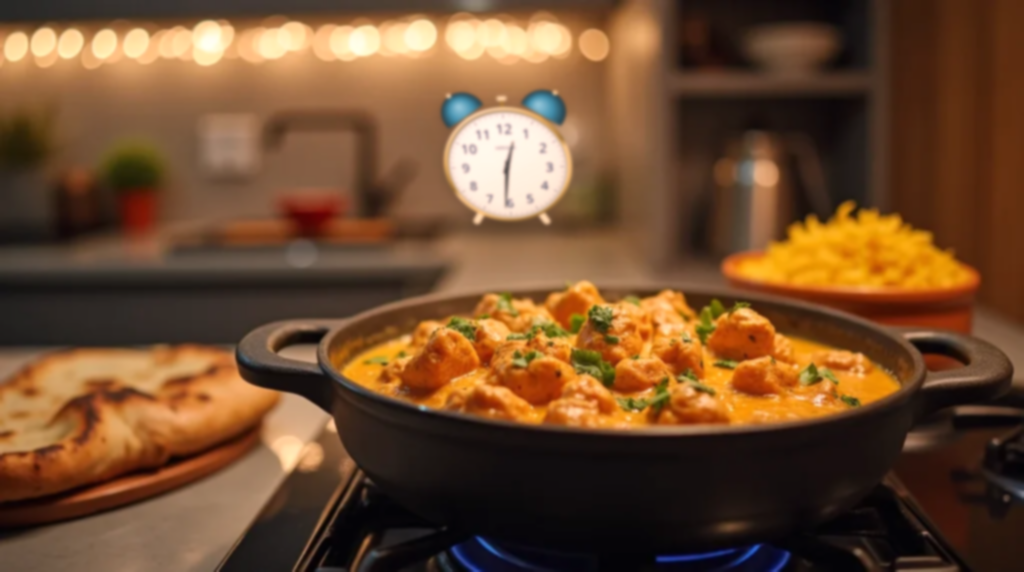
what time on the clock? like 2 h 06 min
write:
12 h 31 min
